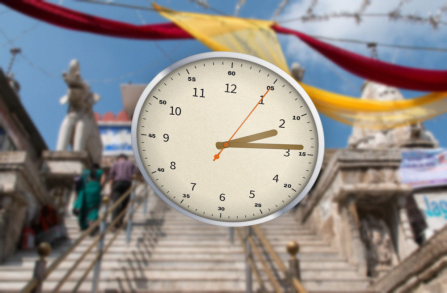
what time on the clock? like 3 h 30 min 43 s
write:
2 h 14 min 05 s
